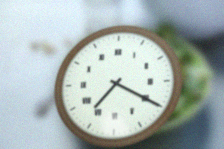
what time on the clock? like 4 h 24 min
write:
7 h 20 min
